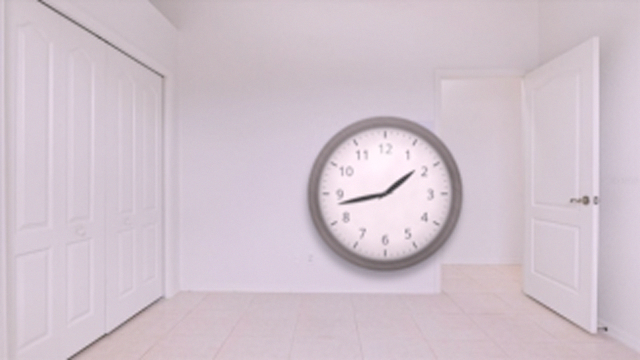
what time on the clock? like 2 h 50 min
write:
1 h 43 min
